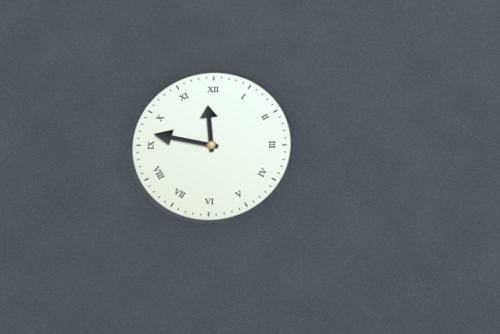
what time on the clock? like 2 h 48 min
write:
11 h 47 min
